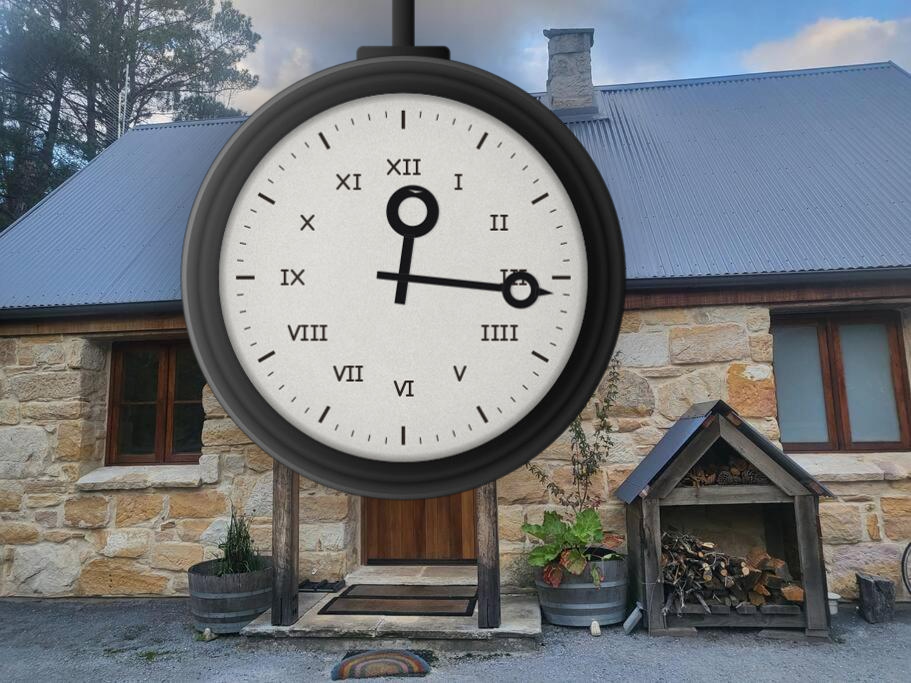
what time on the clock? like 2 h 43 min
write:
12 h 16 min
